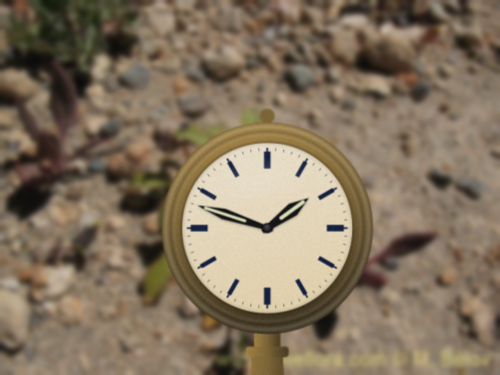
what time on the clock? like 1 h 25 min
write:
1 h 48 min
